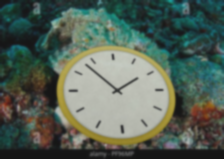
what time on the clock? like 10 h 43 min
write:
1 h 53 min
